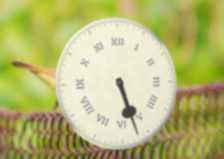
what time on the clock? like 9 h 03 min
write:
5 h 27 min
